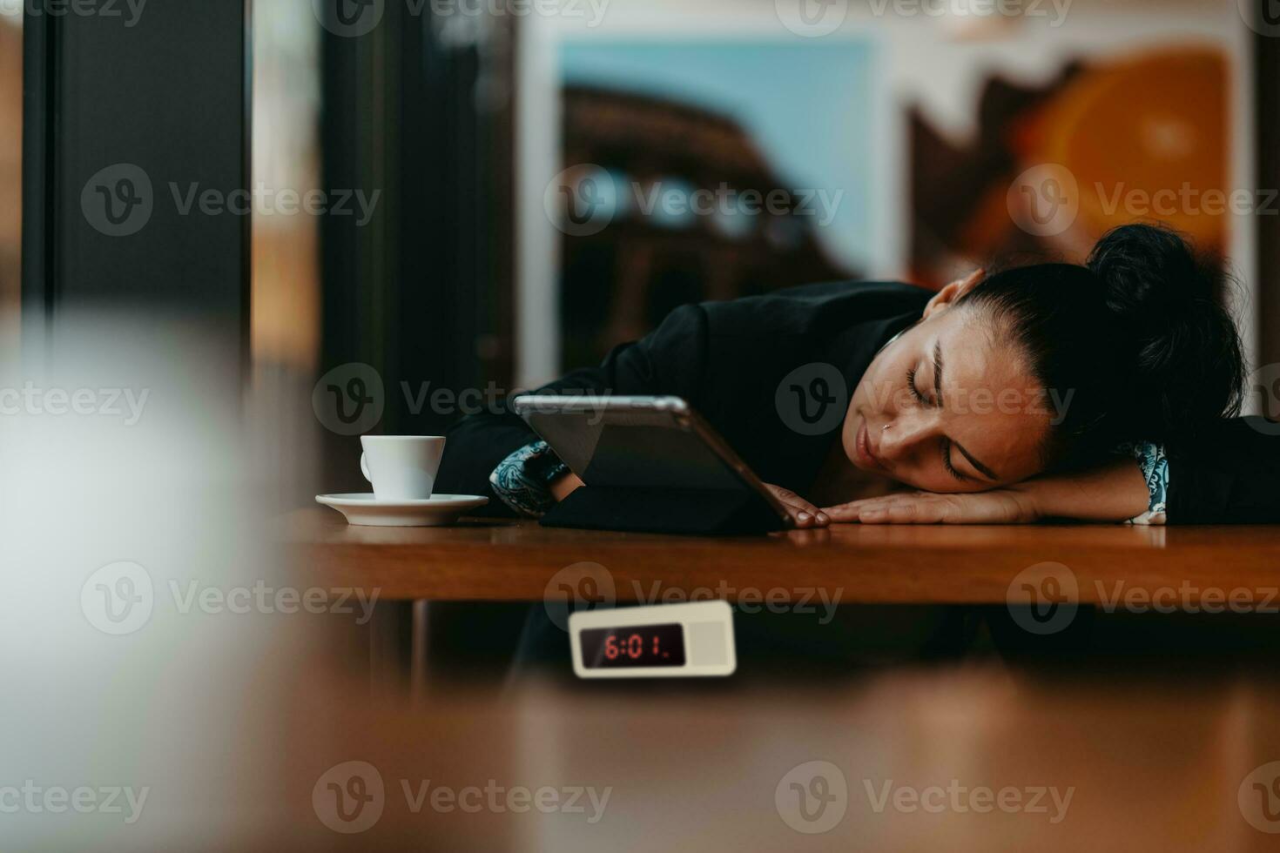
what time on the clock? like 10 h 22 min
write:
6 h 01 min
